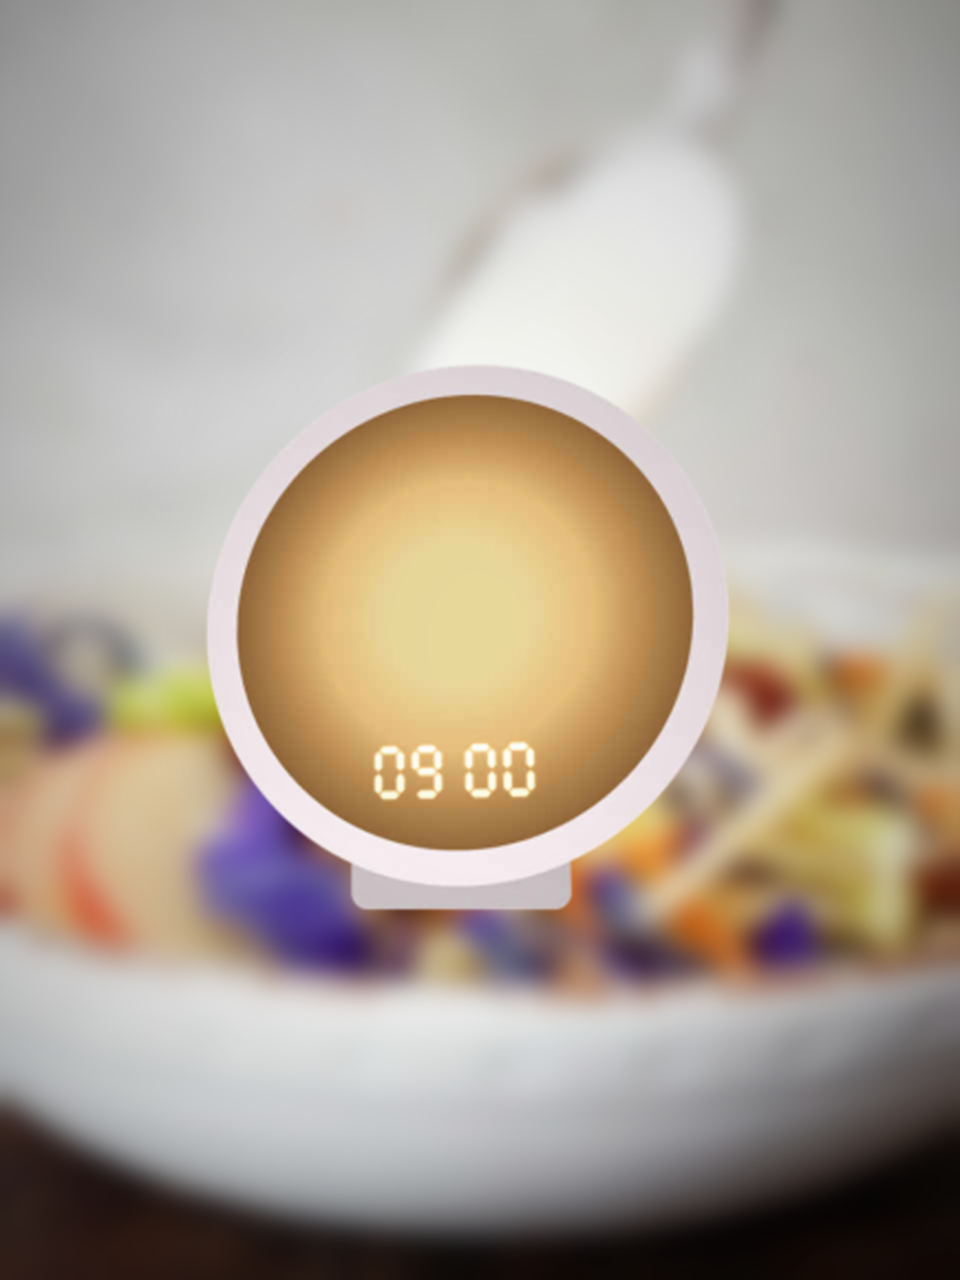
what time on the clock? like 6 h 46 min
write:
9 h 00 min
